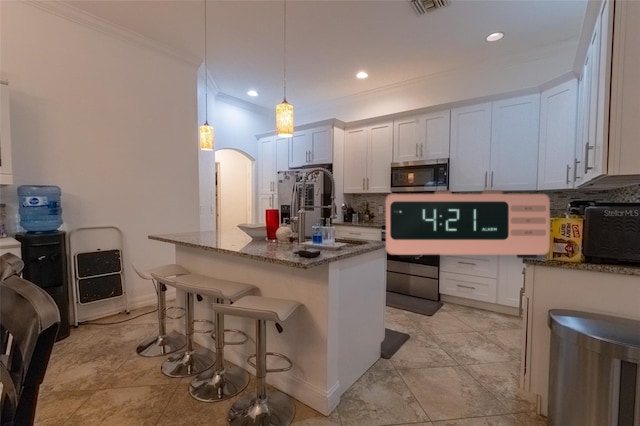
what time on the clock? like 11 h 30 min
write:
4 h 21 min
